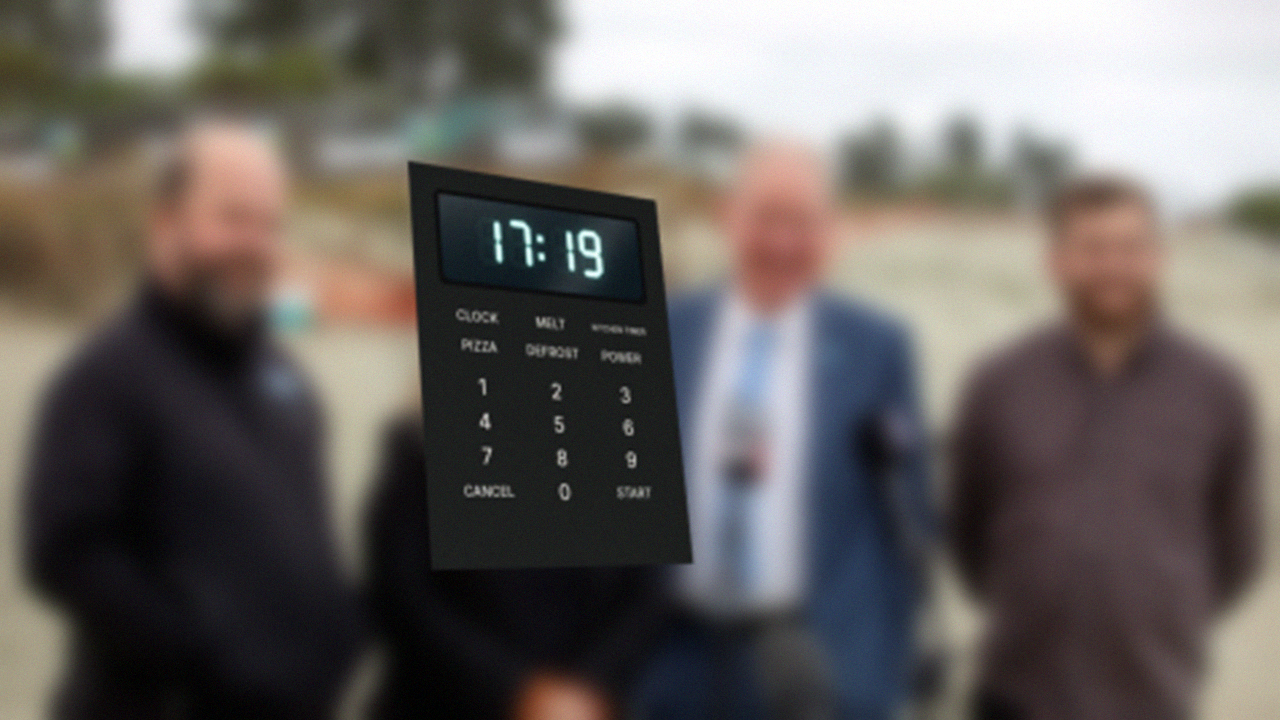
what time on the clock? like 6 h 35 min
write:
17 h 19 min
